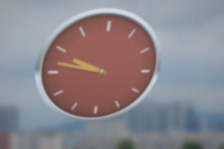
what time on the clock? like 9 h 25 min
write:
9 h 47 min
